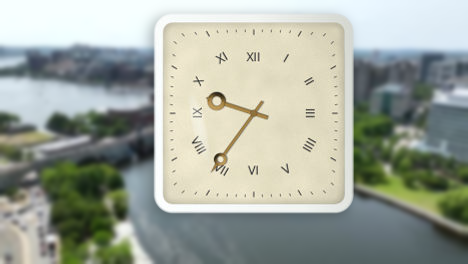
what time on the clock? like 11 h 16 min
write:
9 h 36 min
